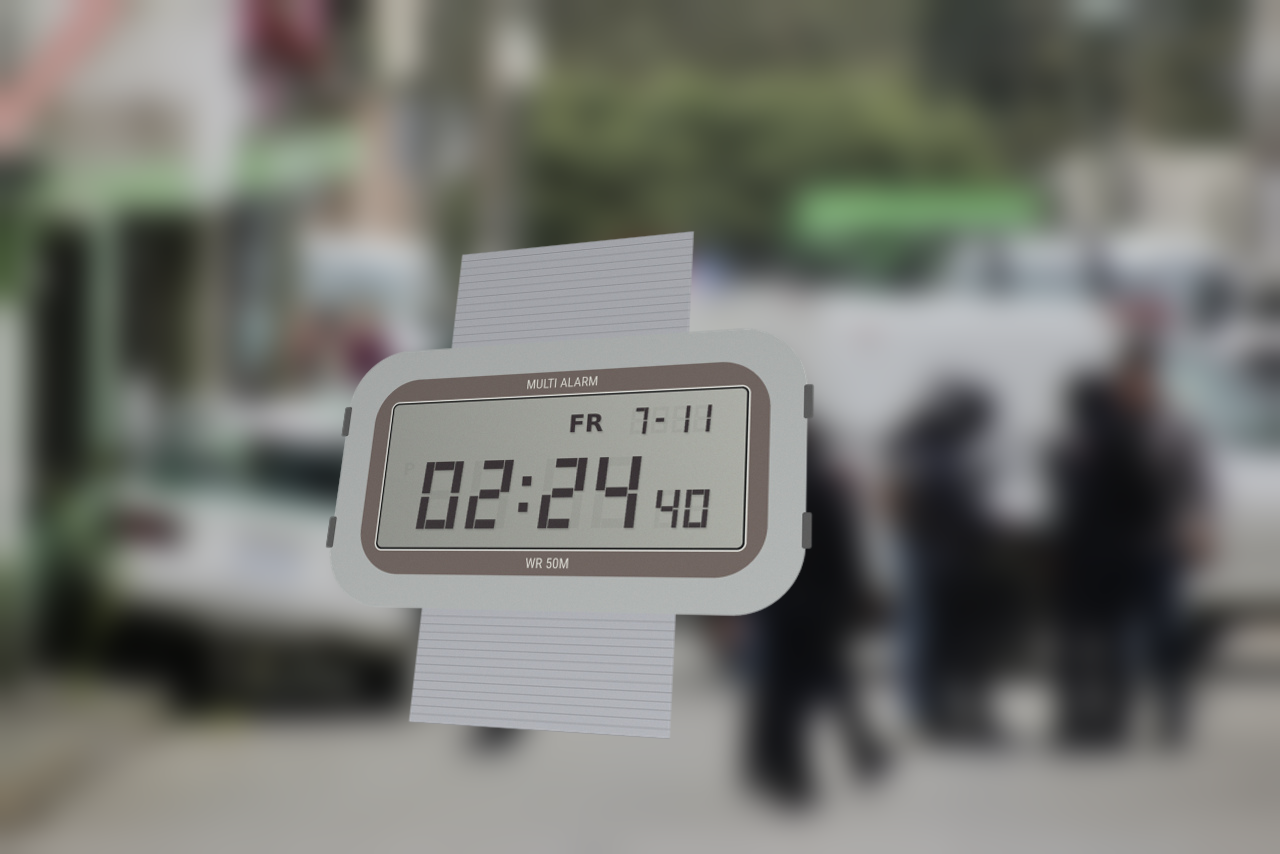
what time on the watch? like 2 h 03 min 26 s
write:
2 h 24 min 40 s
